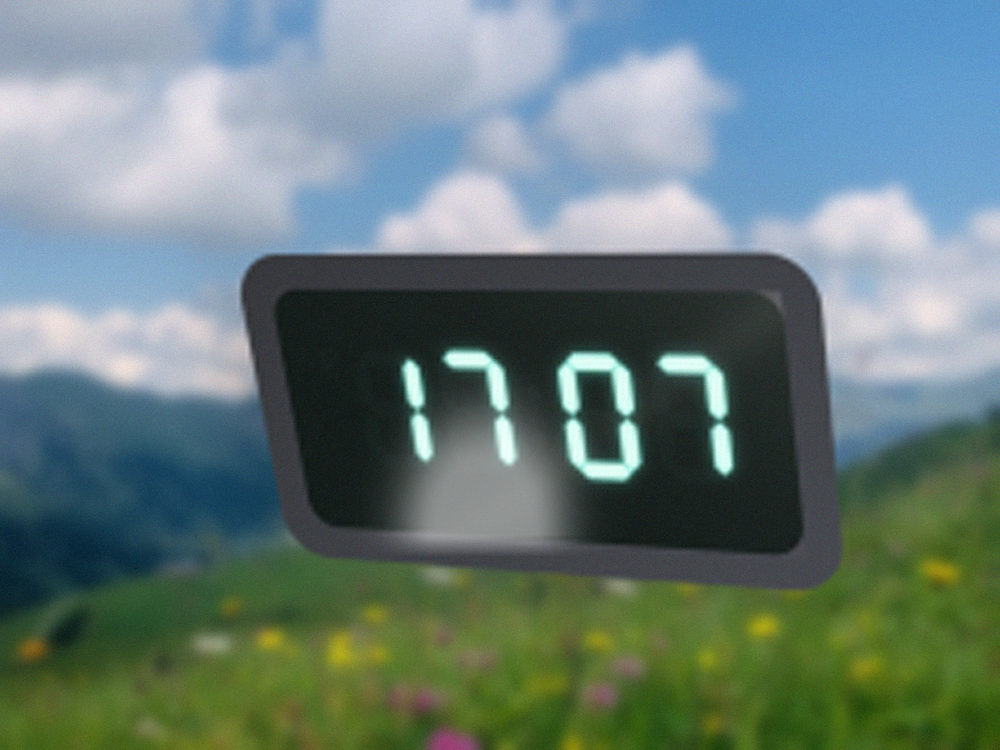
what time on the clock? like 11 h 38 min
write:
17 h 07 min
